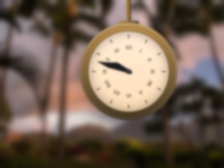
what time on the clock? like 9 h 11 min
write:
9 h 48 min
